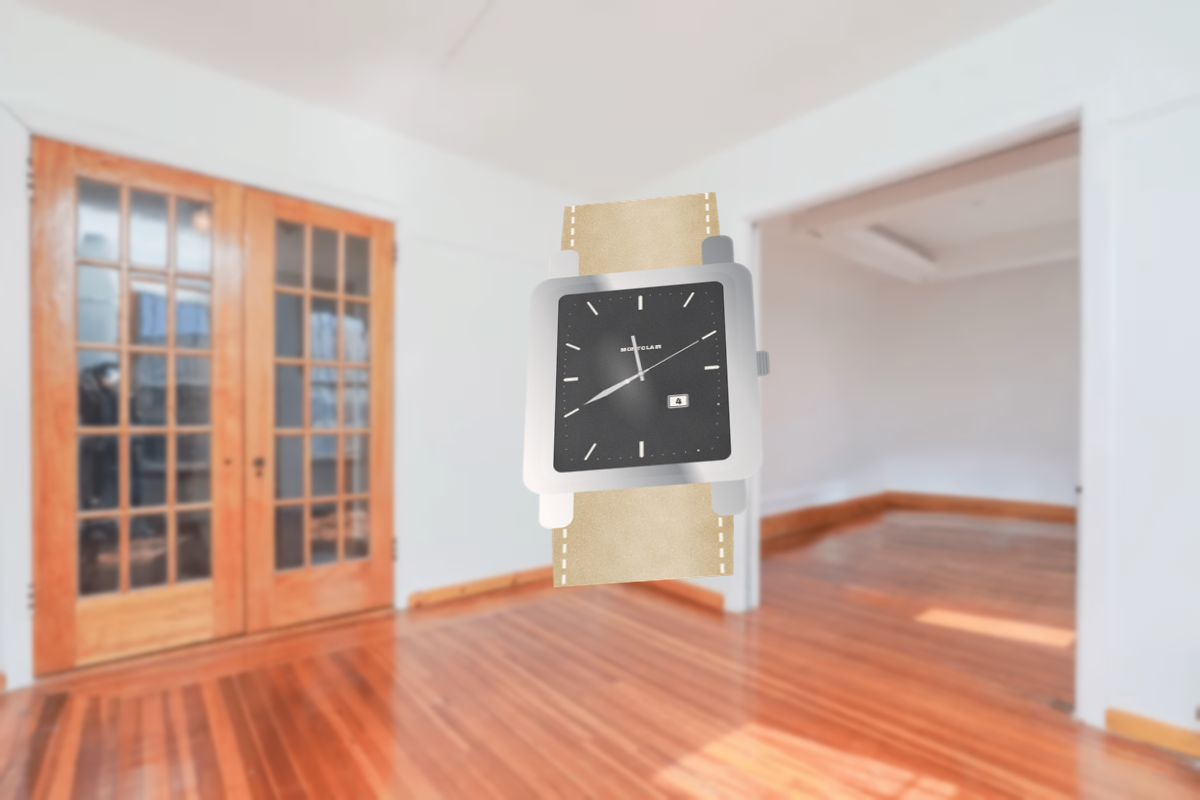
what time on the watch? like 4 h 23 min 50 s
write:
11 h 40 min 10 s
